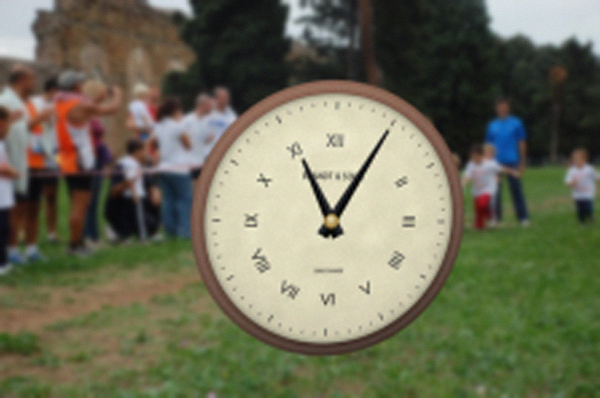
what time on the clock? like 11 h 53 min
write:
11 h 05 min
